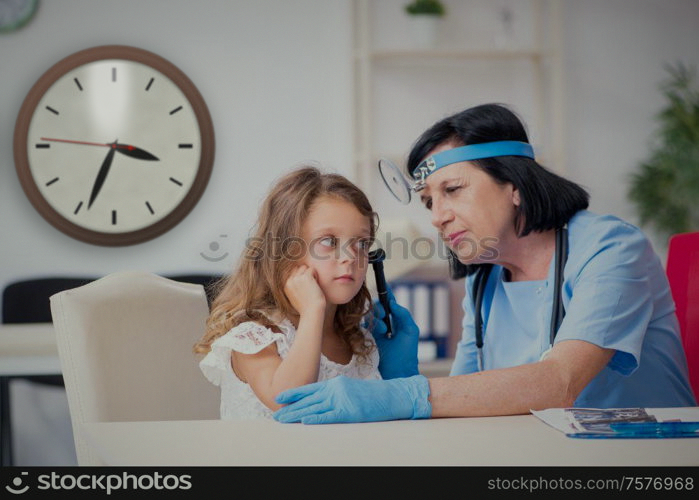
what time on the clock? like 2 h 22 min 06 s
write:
3 h 33 min 46 s
